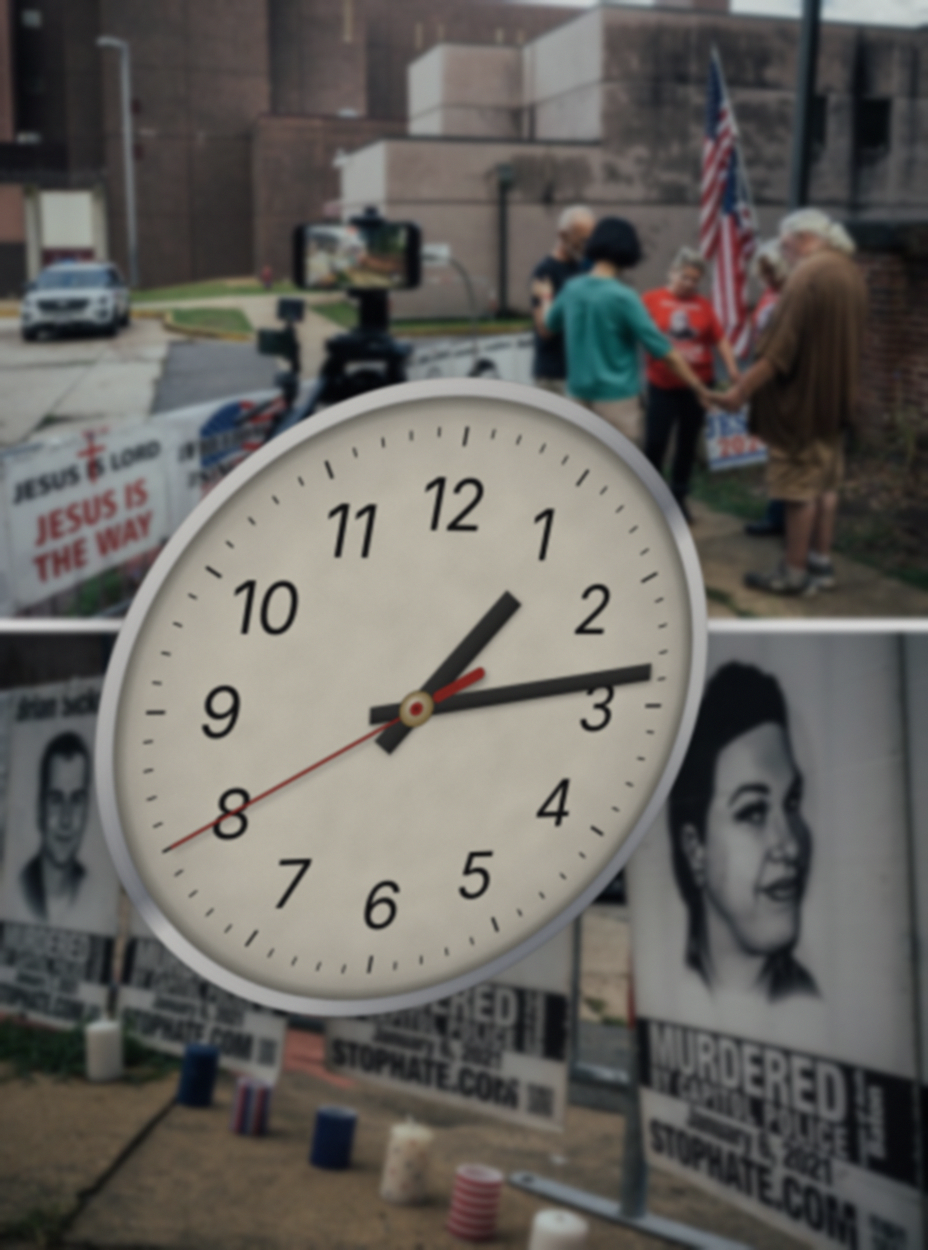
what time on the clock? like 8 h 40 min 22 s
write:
1 h 13 min 40 s
